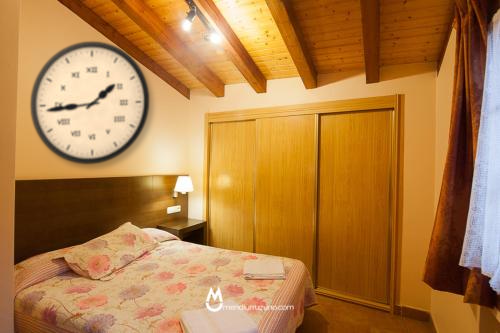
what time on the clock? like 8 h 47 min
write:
1 h 44 min
